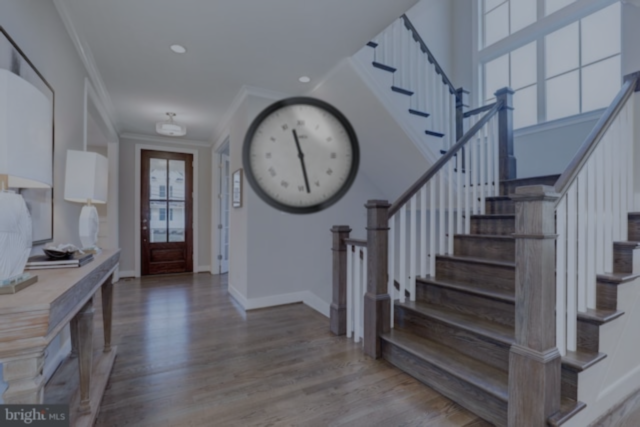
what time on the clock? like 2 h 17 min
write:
11 h 28 min
